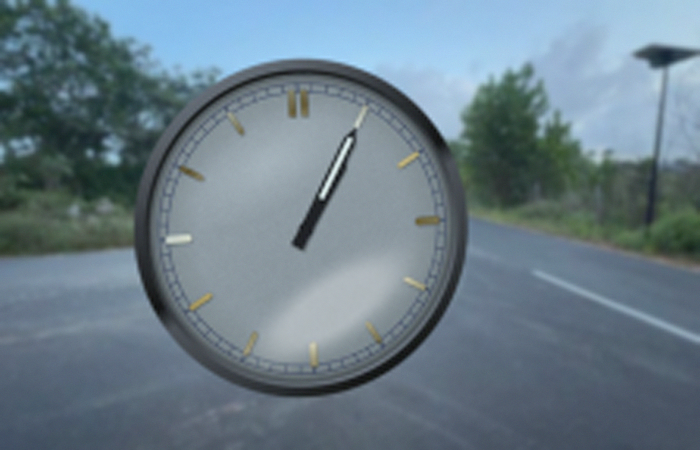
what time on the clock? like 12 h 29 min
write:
1 h 05 min
